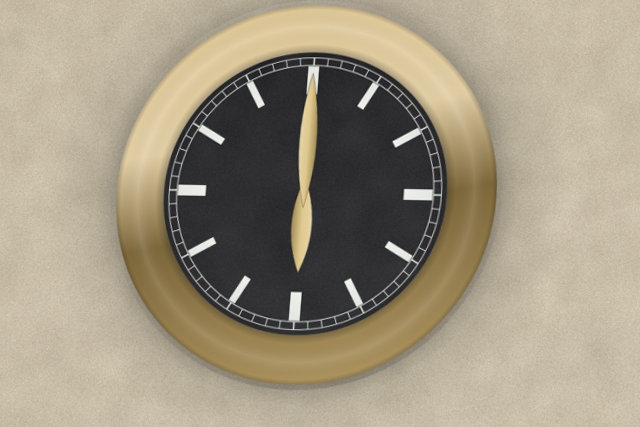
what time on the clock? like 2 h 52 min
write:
6 h 00 min
